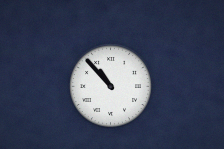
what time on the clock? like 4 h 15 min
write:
10 h 53 min
